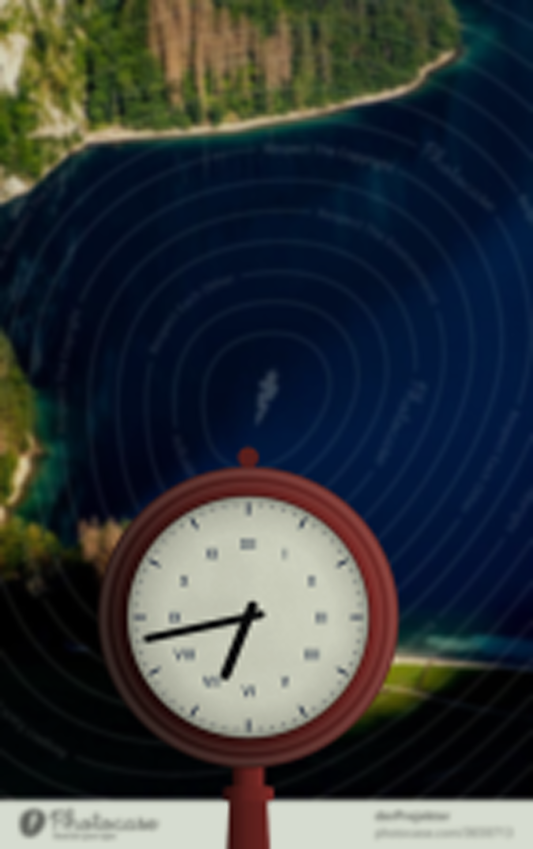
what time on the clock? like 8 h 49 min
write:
6 h 43 min
